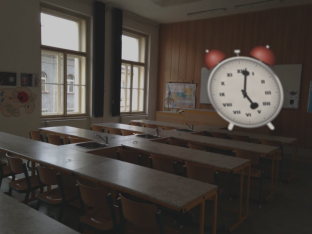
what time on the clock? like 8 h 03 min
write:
5 h 02 min
